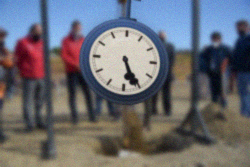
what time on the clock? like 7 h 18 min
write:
5 h 26 min
